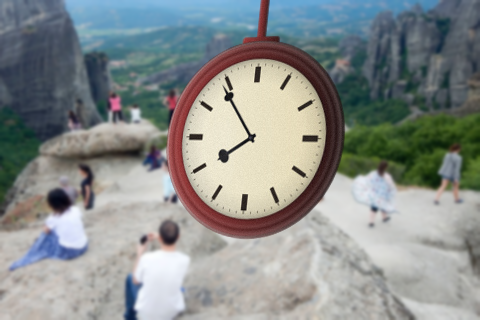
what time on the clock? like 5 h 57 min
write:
7 h 54 min
